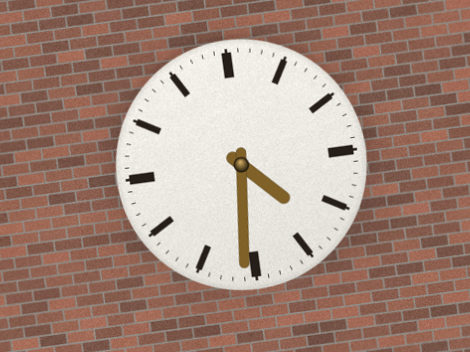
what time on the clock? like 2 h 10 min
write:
4 h 31 min
